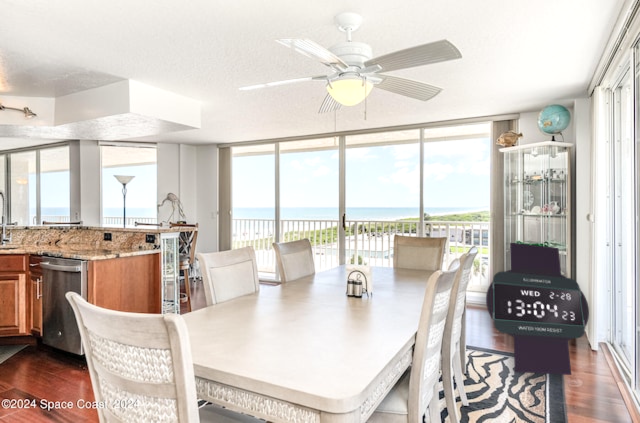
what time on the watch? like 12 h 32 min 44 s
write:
13 h 04 min 23 s
